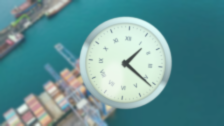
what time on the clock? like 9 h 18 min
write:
1 h 21 min
